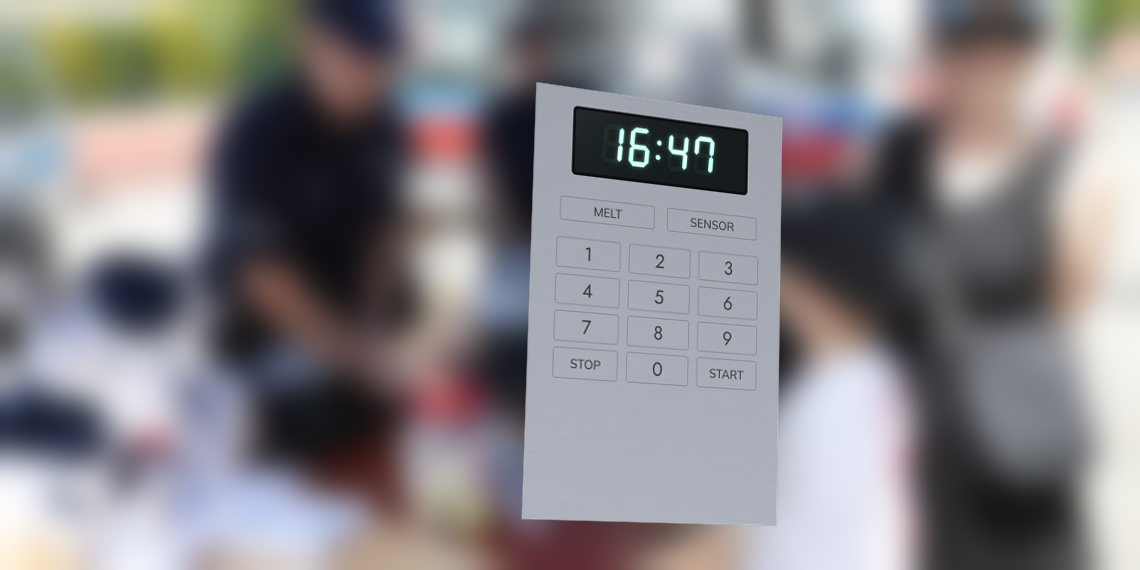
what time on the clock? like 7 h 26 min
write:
16 h 47 min
